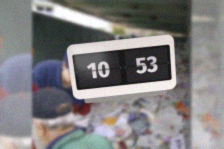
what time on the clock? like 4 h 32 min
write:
10 h 53 min
